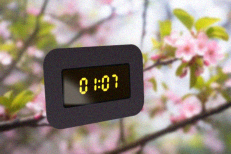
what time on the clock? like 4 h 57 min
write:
1 h 07 min
